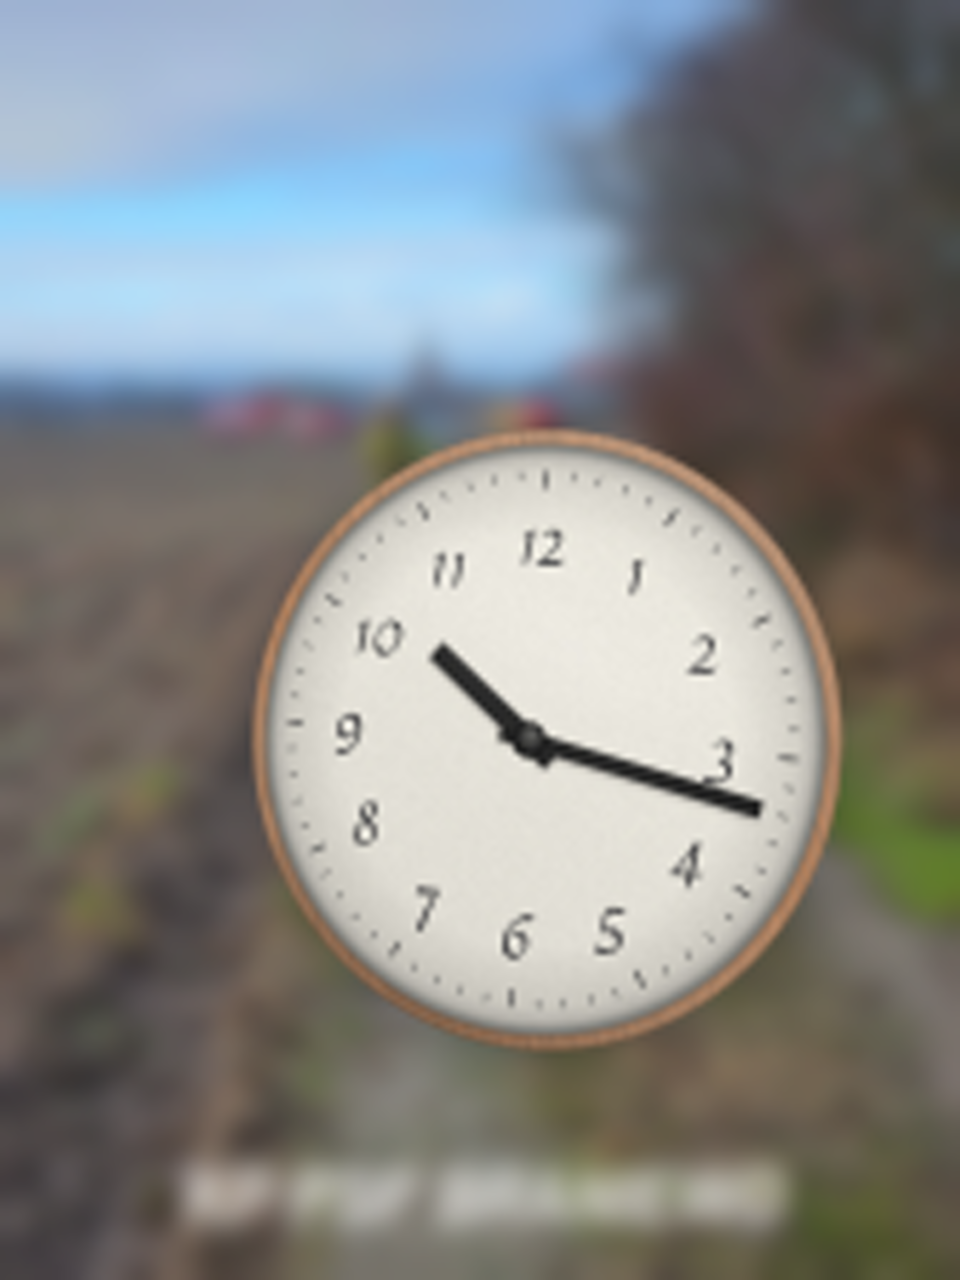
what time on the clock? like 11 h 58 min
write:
10 h 17 min
